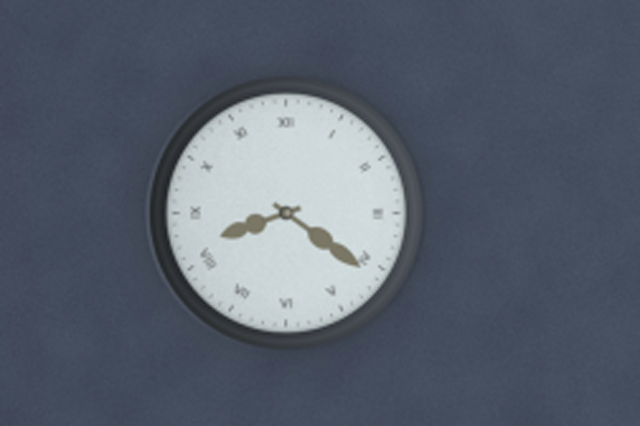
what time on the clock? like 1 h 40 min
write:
8 h 21 min
